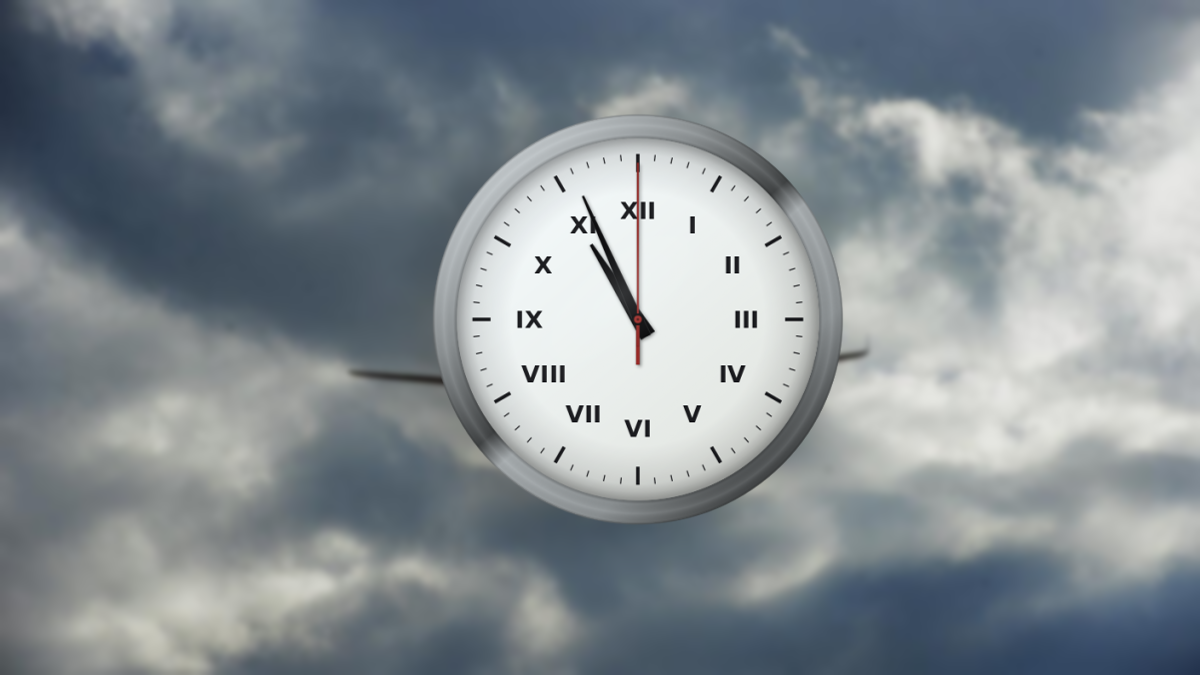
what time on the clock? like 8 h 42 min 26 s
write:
10 h 56 min 00 s
